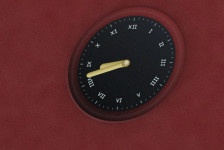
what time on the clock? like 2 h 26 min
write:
8 h 42 min
